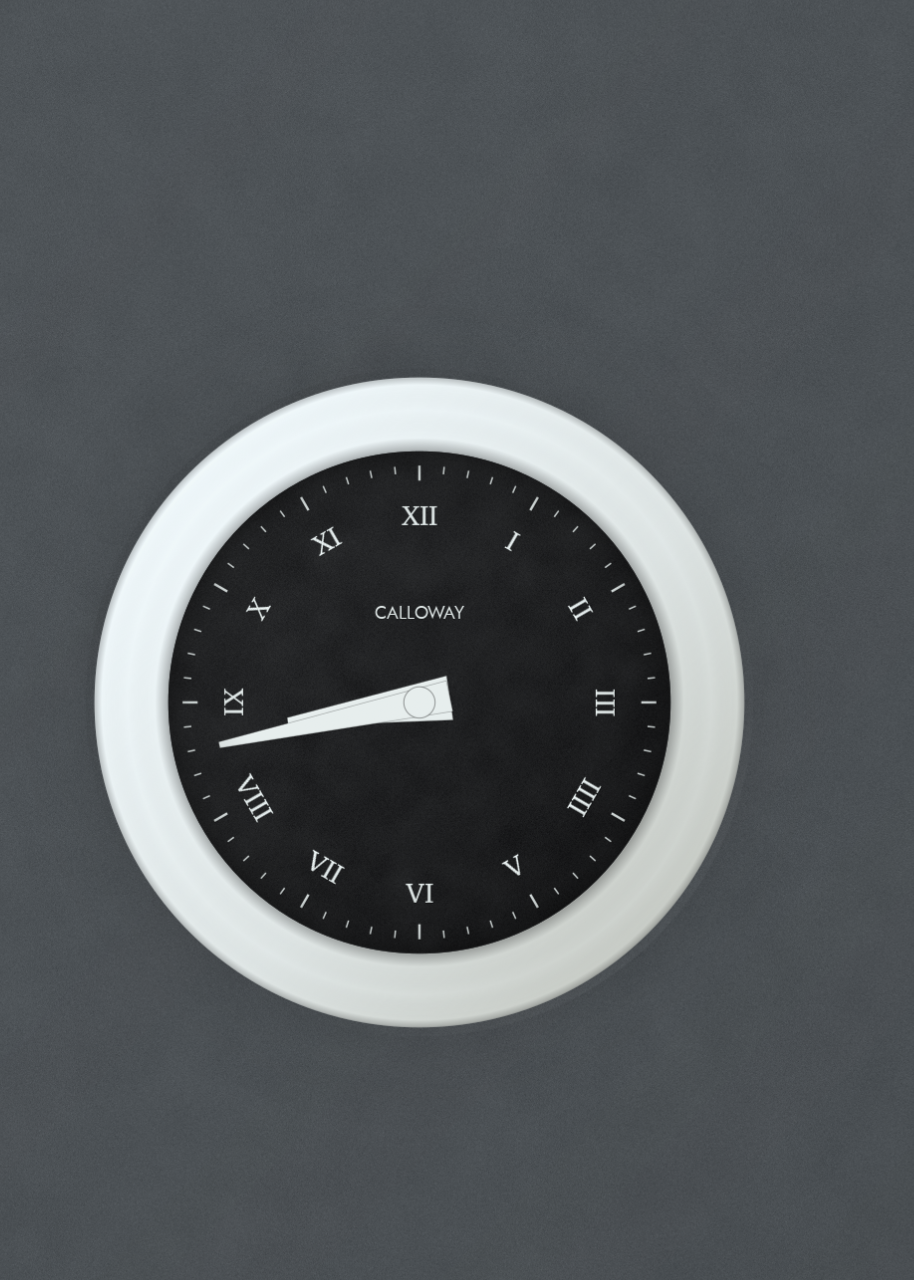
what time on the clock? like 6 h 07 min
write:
8 h 43 min
